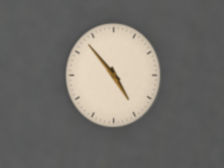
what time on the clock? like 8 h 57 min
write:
4 h 53 min
